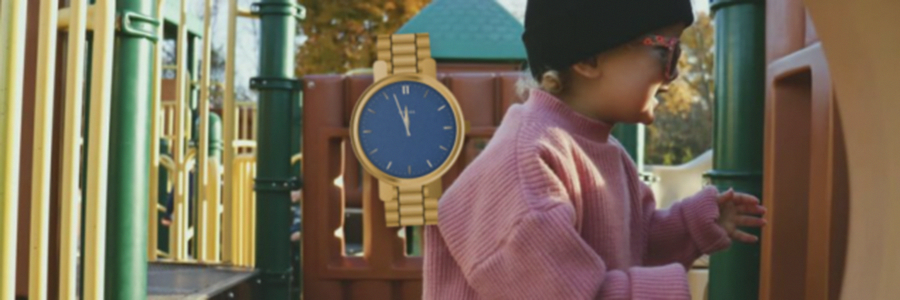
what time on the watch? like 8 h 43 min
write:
11 h 57 min
